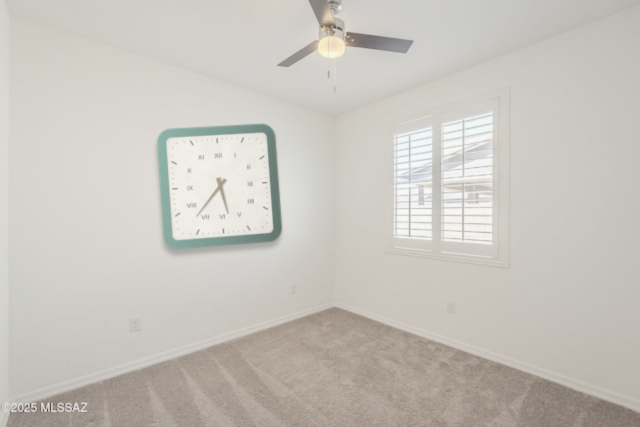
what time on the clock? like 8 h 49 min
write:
5 h 37 min
